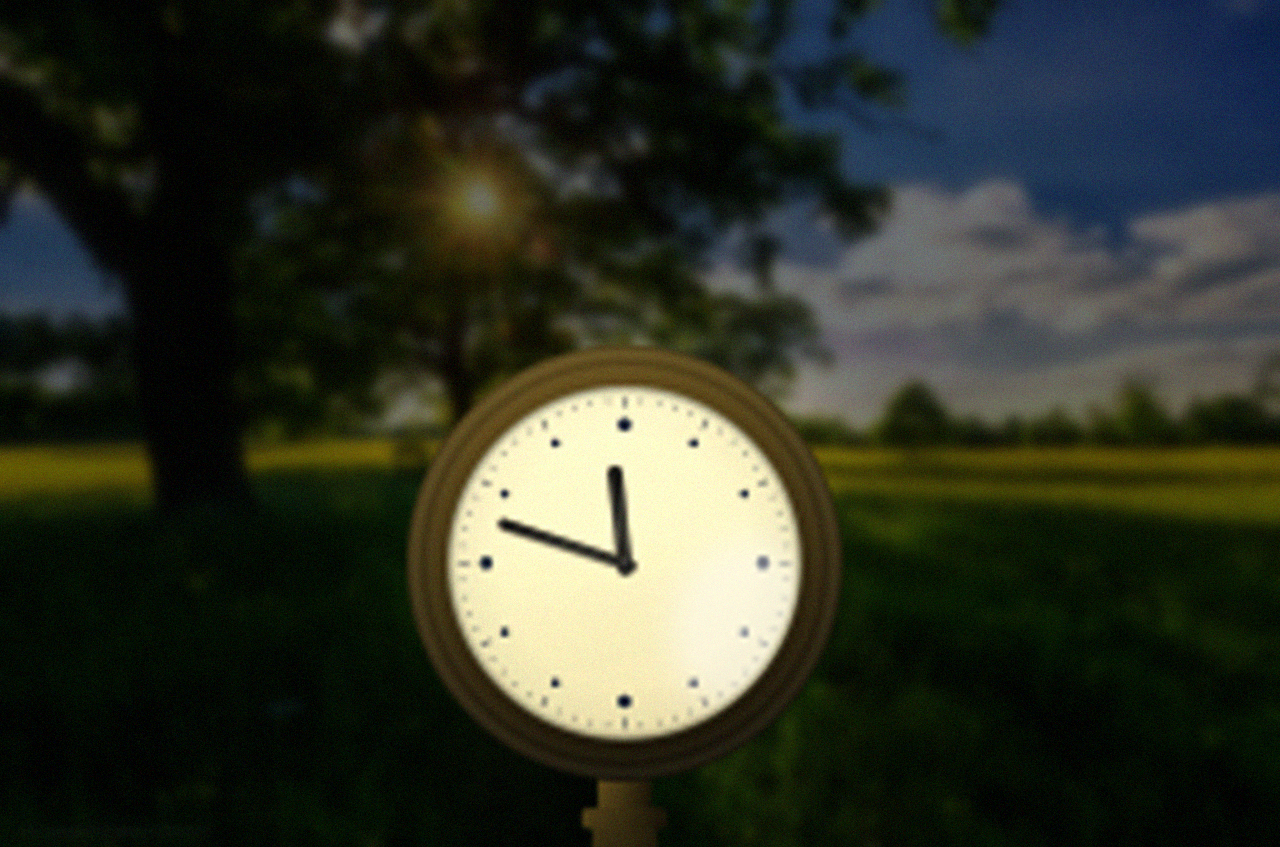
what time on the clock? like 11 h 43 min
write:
11 h 48 min
